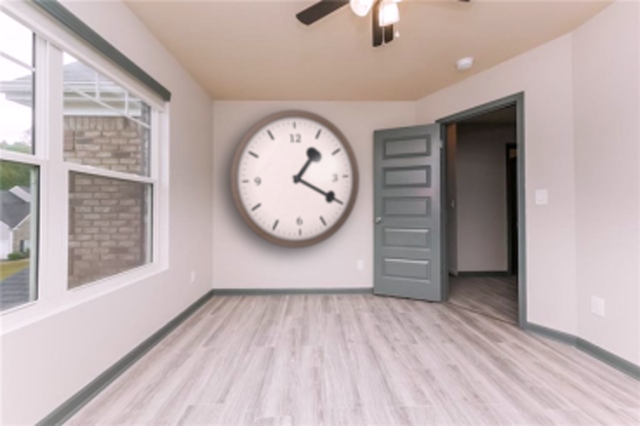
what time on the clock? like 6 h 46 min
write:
1 h 20 min
